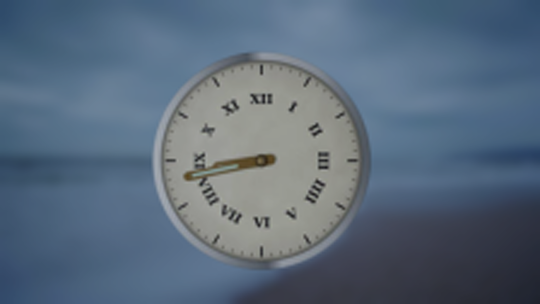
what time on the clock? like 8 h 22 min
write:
8 h 43 min
